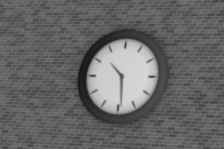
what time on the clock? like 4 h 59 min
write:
10 h 29 min
